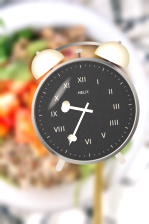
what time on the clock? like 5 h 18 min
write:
9 h 35 min
